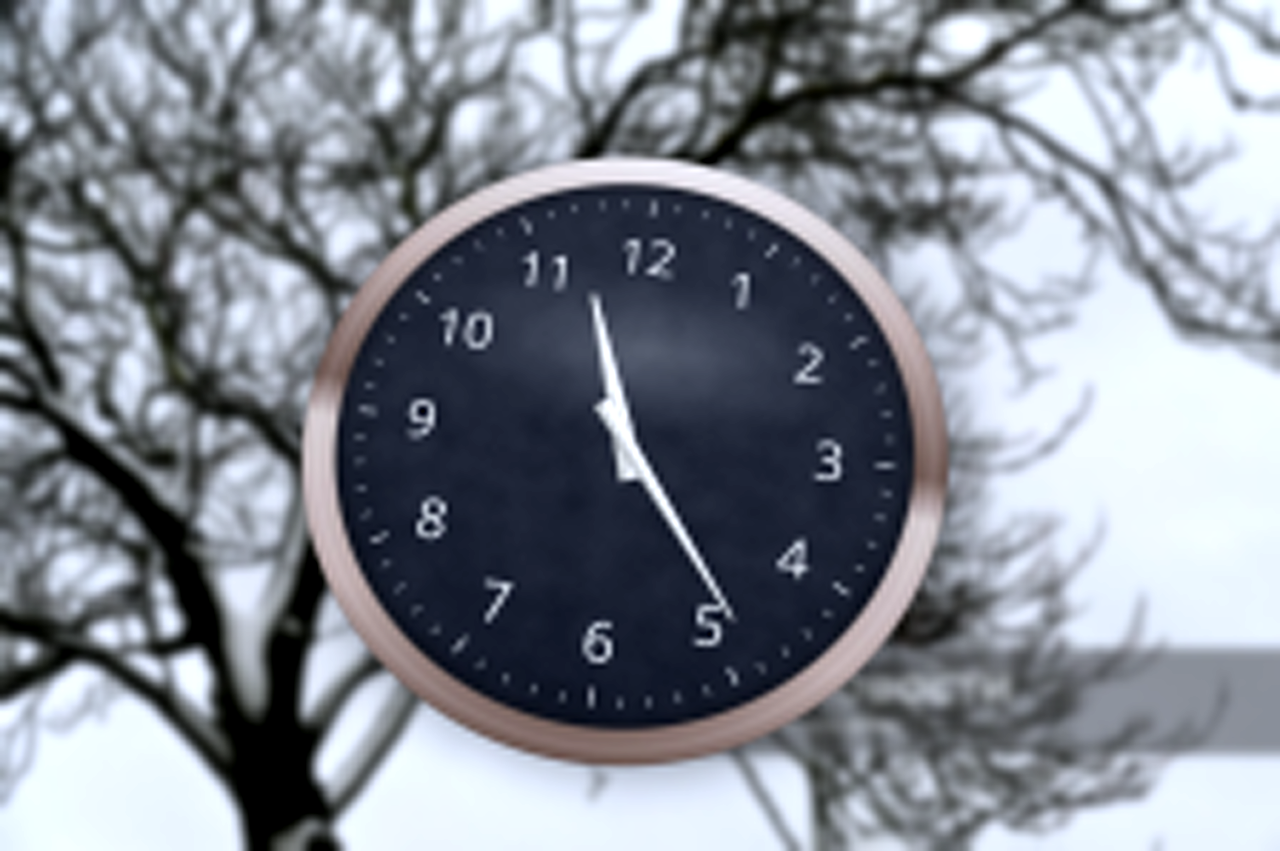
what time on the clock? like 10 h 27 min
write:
11 h 24 min
